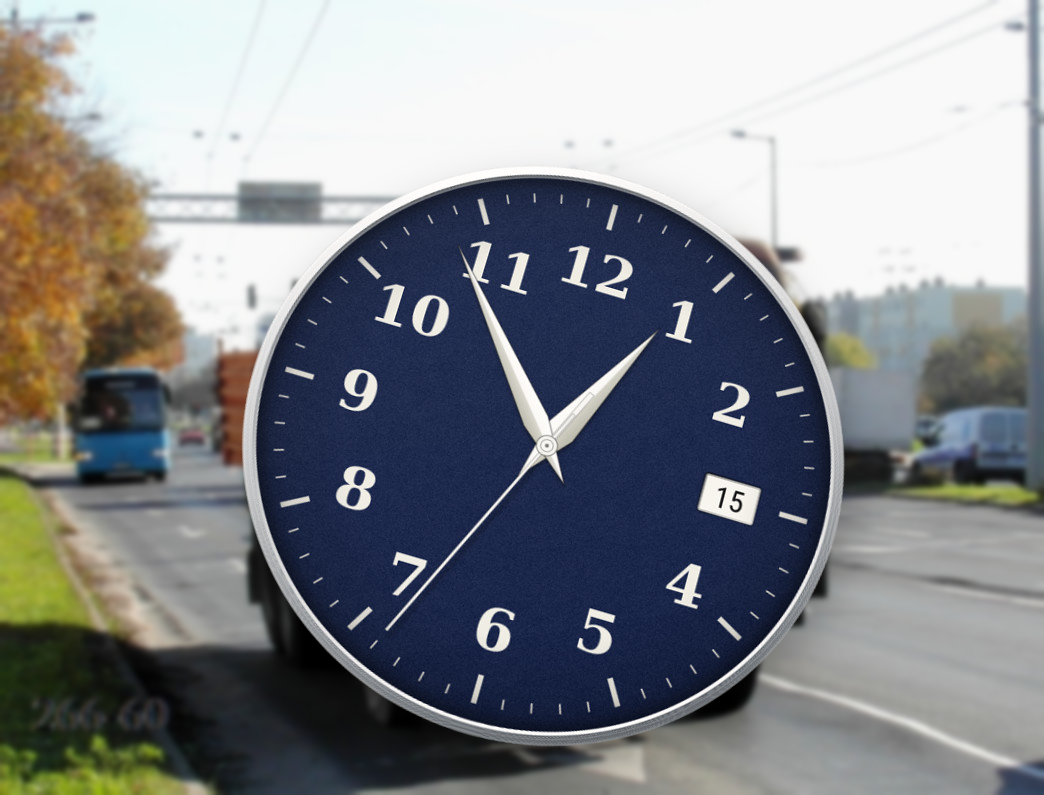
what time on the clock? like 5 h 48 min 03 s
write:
12 h 53 min 34 s
